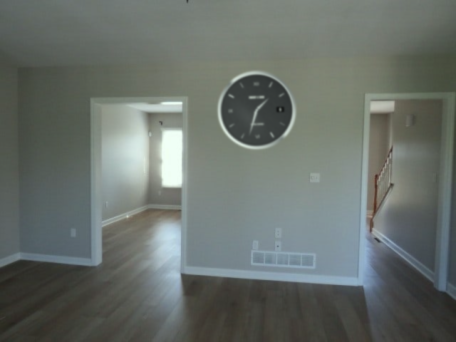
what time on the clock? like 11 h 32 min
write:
1 h 33 min
